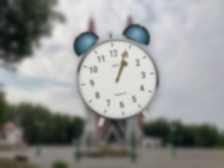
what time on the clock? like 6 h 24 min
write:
1 h 04 min
